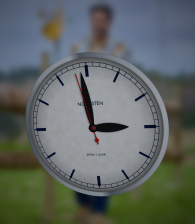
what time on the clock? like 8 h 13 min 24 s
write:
2 h 58 min 58 s
